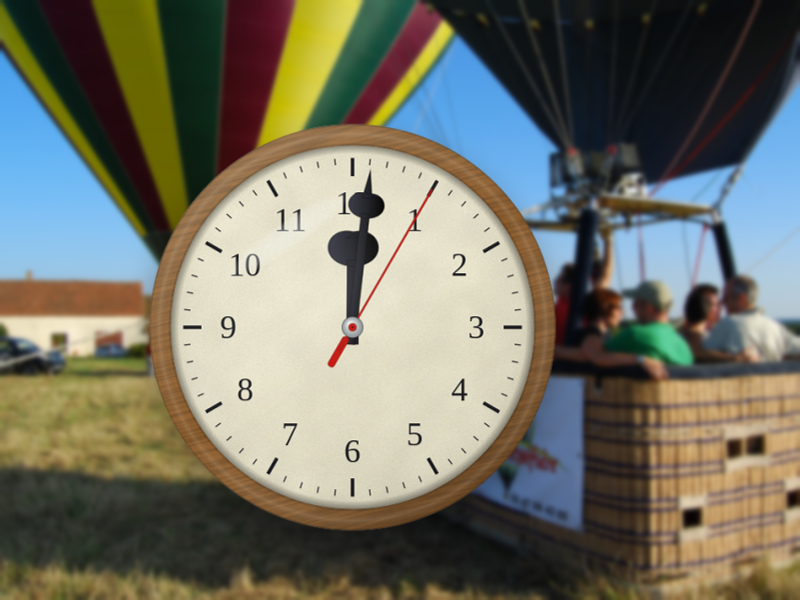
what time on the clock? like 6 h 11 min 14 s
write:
12 h 01 min 05 s
